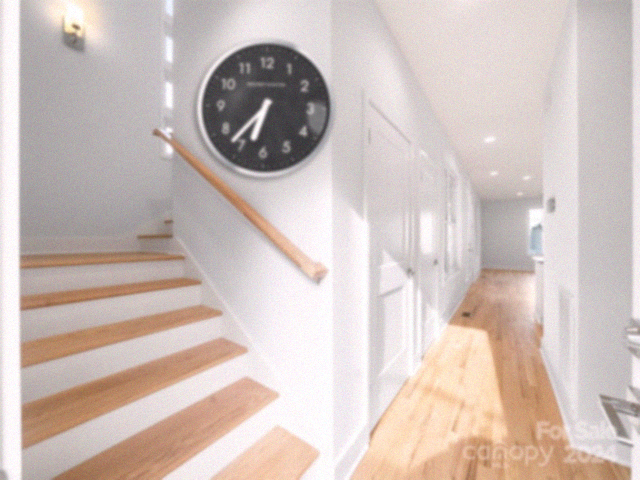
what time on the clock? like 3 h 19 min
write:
6 h 37 min
